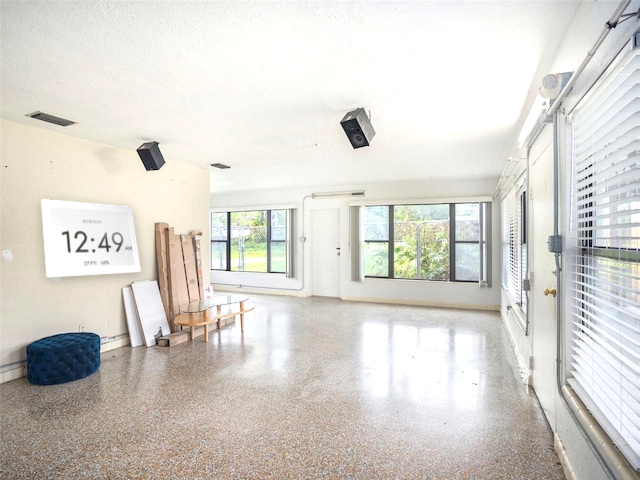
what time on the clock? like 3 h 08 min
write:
12 h 49 min
